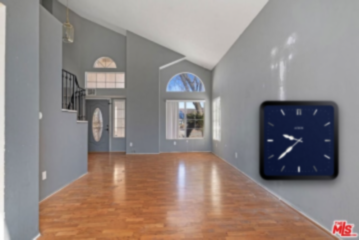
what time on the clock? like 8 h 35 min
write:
9 h 38 min
